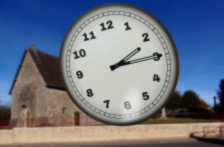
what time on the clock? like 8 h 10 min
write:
2 h 15 min
